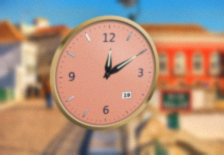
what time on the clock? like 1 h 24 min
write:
12 h 10 min
